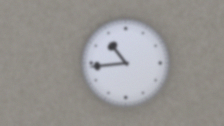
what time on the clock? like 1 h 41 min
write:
10 h 44 min
